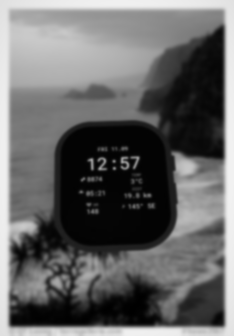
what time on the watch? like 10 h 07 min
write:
12 h 57 min
